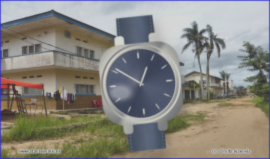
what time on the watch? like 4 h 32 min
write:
12 h 51 min
